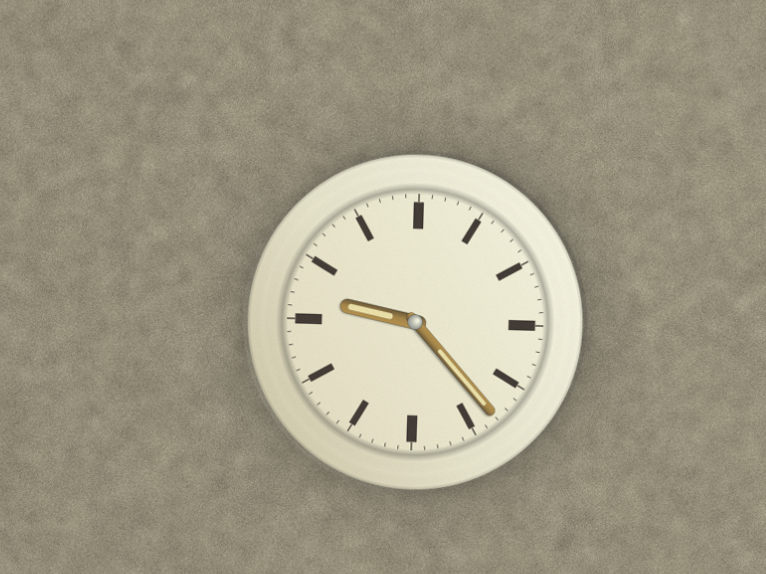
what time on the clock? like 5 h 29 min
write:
9 h 23 min
